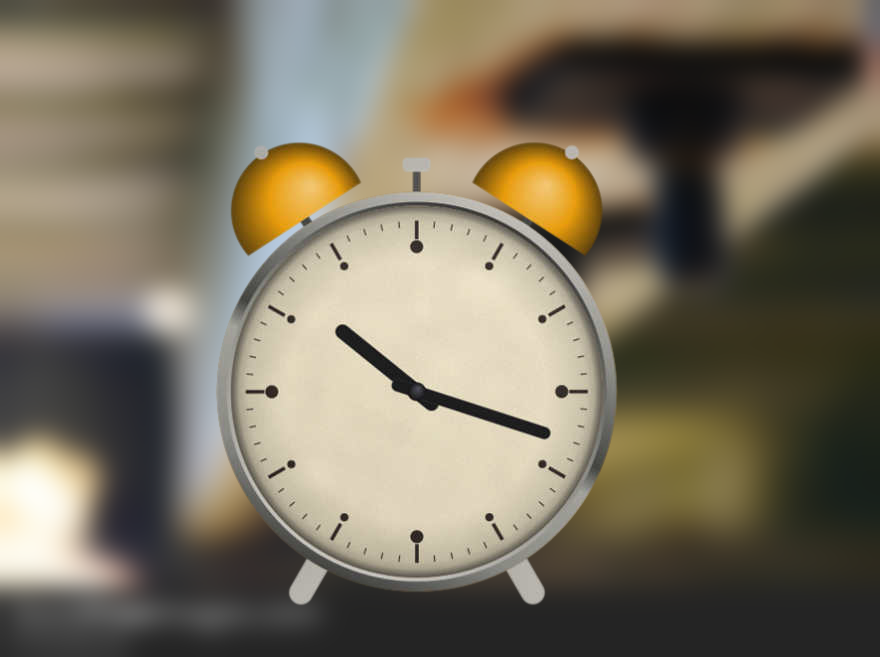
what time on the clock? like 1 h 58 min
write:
10 h 18 min
